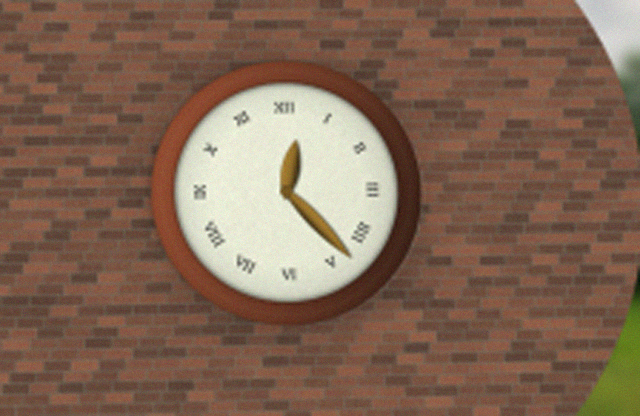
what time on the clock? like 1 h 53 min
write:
12 h 23 min
